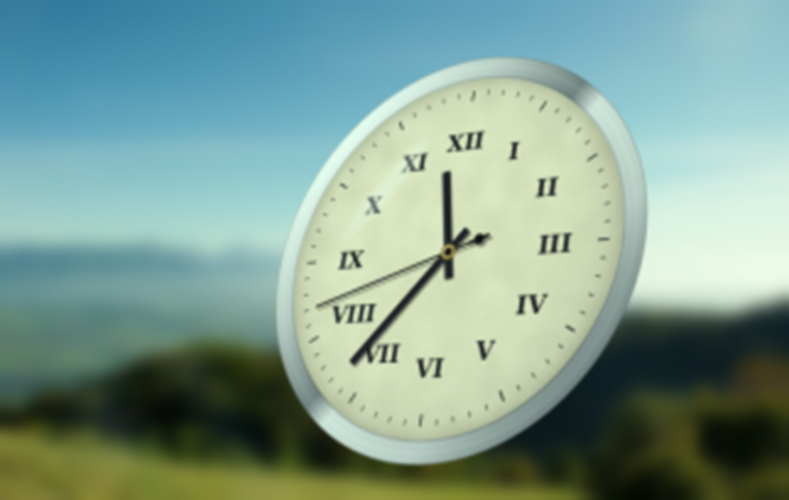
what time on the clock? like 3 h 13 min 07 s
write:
11 h 36 min 42 s
